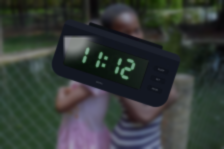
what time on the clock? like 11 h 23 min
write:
11 h 12 min
